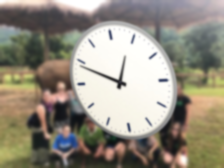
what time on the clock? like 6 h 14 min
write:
12 h 49 min
